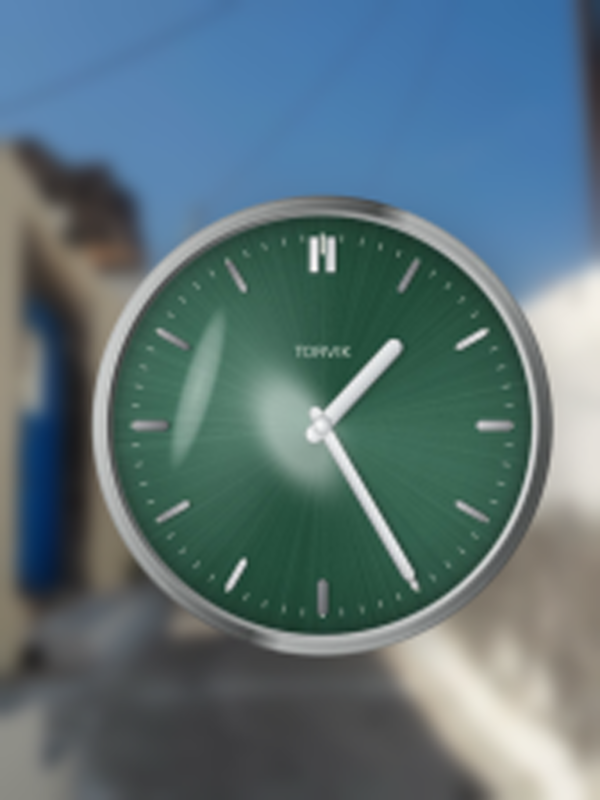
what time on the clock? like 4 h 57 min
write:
1 h 25 min
